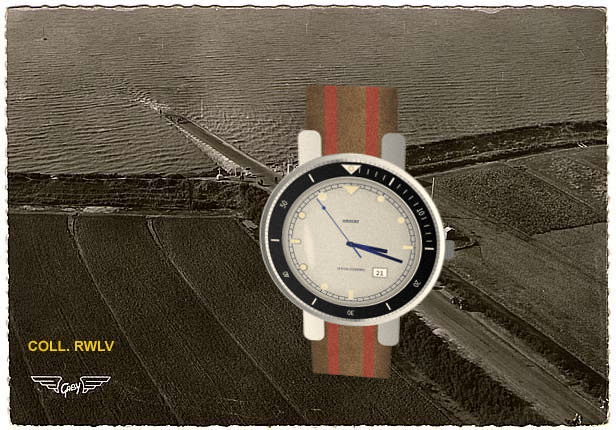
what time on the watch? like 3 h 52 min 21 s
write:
3 h 17 min 54 s
